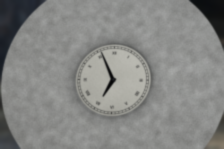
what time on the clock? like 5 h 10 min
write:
6 h 56 min
